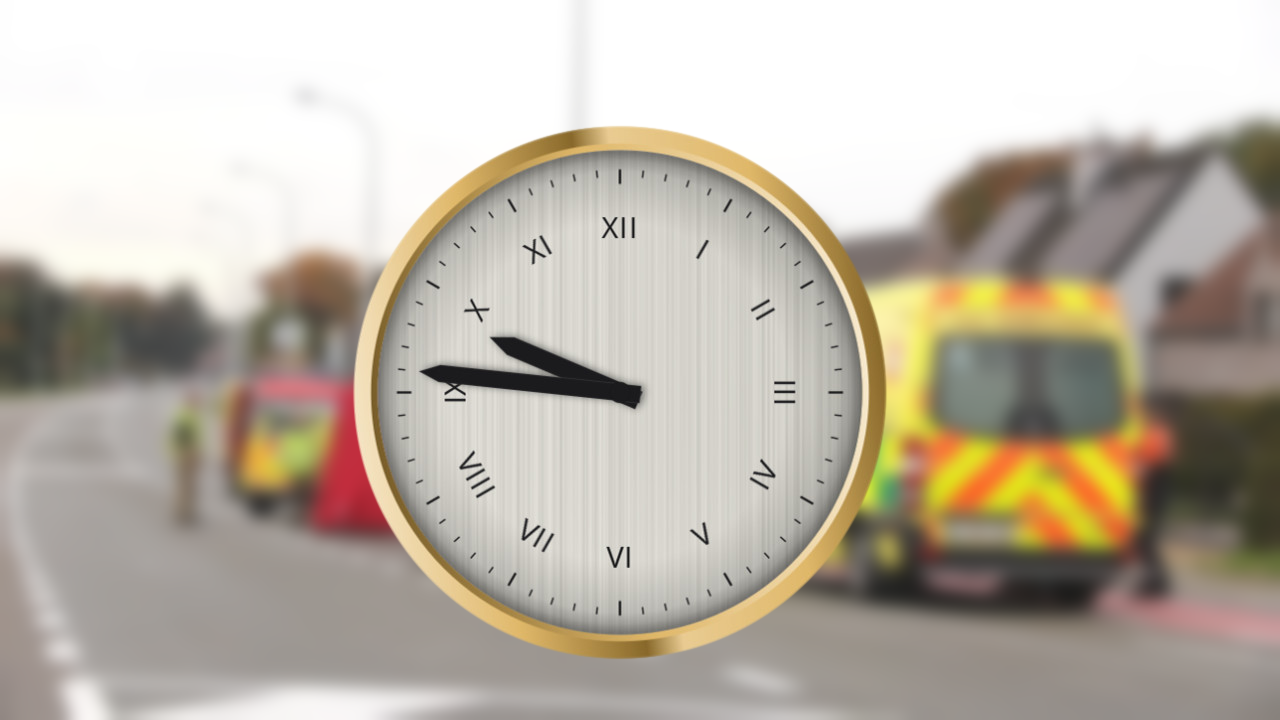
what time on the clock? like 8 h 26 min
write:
9 h 46 min
